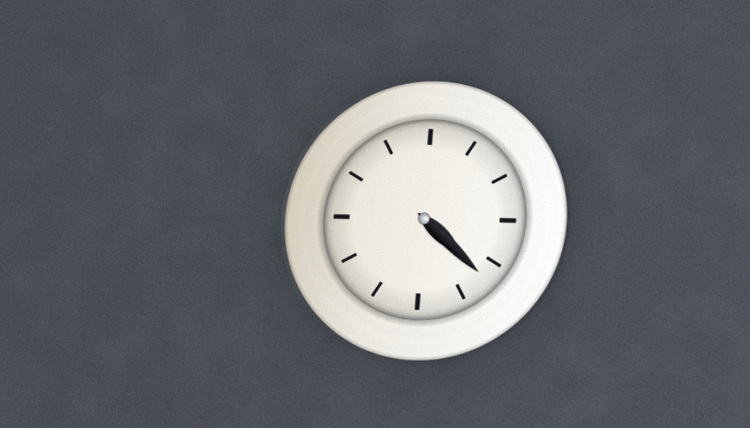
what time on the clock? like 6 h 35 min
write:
4 h 22 min
